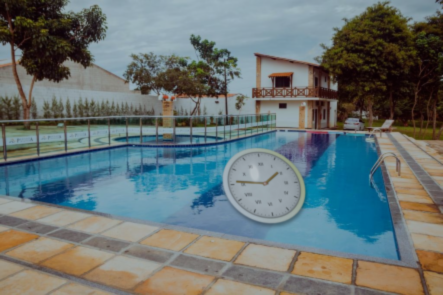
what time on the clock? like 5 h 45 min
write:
1 h 46 min
